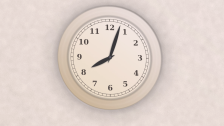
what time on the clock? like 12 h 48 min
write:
8 h 03 min
